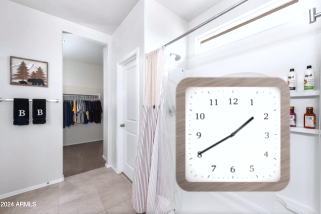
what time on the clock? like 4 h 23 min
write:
1 h 40 min
